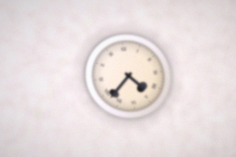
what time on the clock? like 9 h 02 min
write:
4 h 38 min
